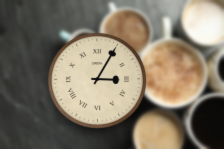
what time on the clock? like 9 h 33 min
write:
3 h 05 min
